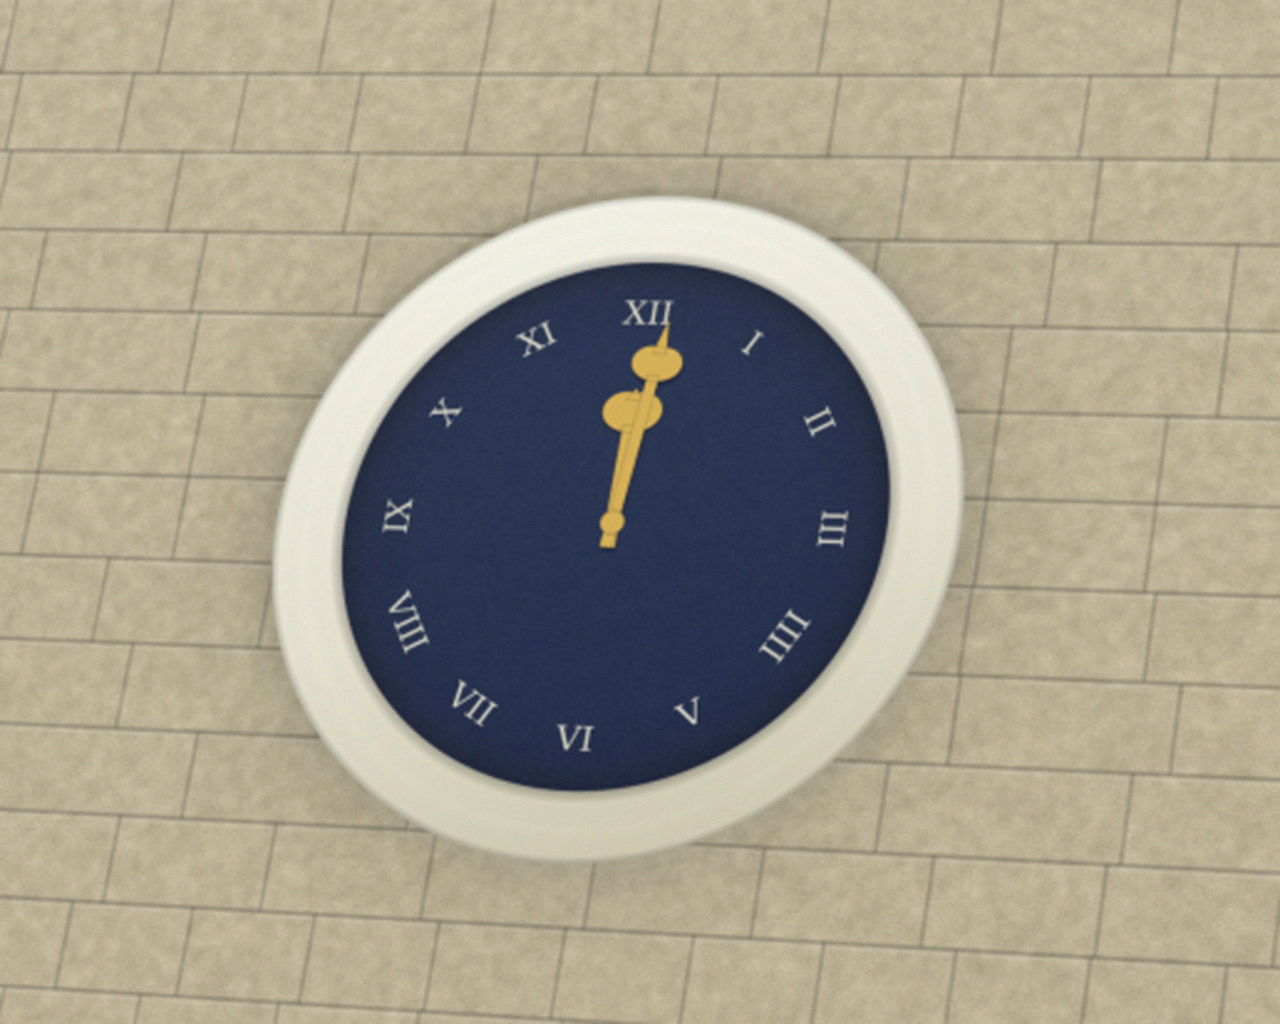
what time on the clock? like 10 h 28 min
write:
12 h 01 min
